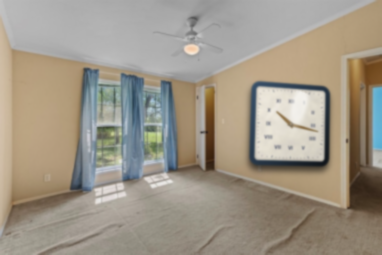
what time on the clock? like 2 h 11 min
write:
10 h 17 min
